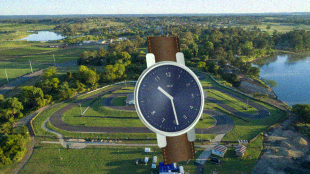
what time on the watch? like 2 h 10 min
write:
10 h 29 min
